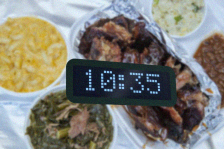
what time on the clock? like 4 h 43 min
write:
10 h 35 min
